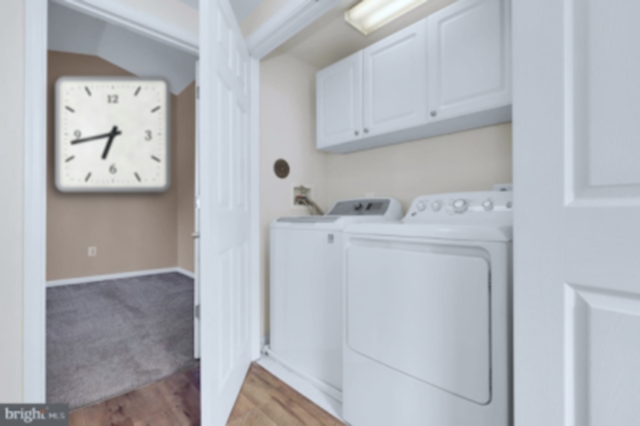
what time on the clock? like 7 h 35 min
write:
6 h 43 min
